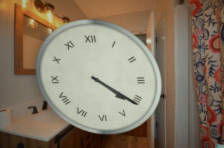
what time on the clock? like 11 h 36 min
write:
4 h 21 min
